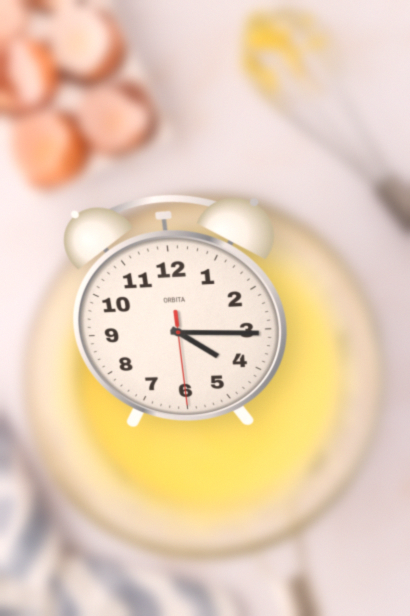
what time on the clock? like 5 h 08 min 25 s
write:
4 h 15 min 30 s
